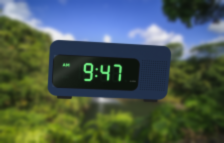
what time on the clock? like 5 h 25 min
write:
9 h 47 min
